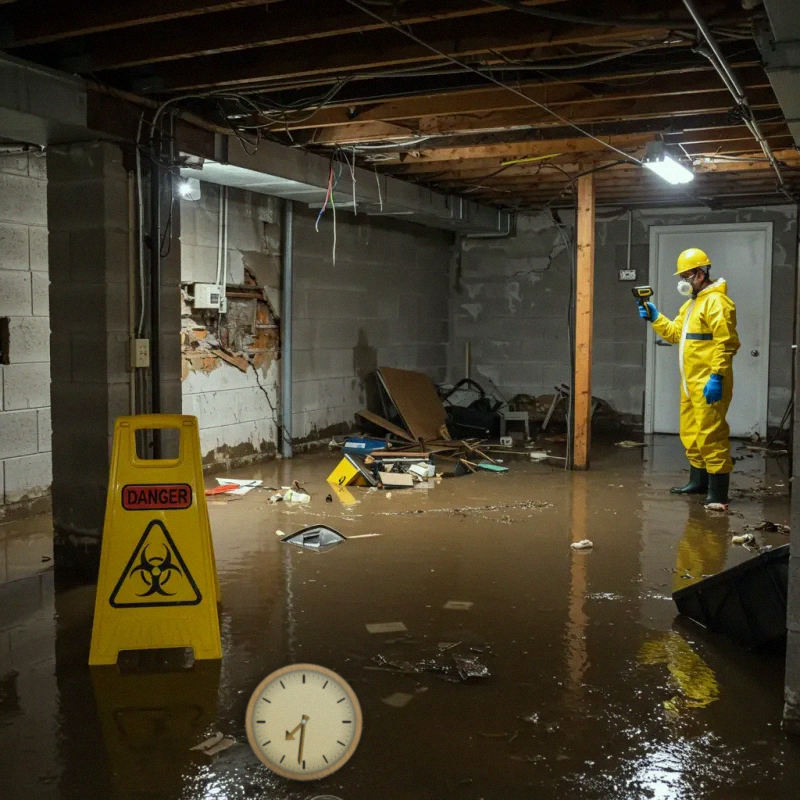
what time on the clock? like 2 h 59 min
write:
7 h 31 min
